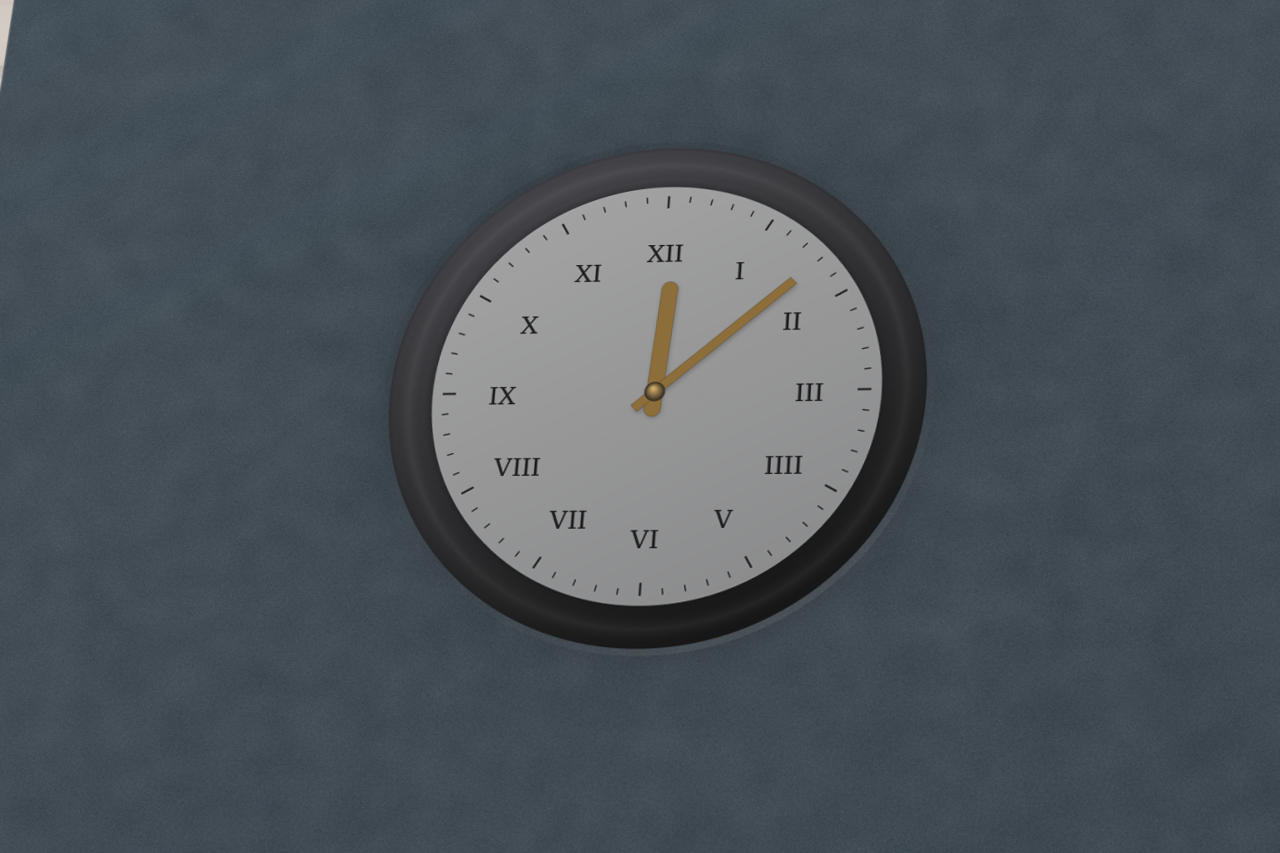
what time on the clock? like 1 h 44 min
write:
12 h 08 min
